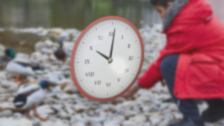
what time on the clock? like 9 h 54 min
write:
10 h 01 min
